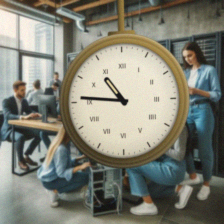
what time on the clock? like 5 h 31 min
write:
10 h 46 min
